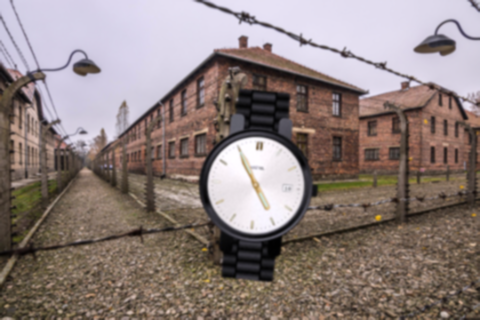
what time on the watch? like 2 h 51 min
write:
4 h 55 min
